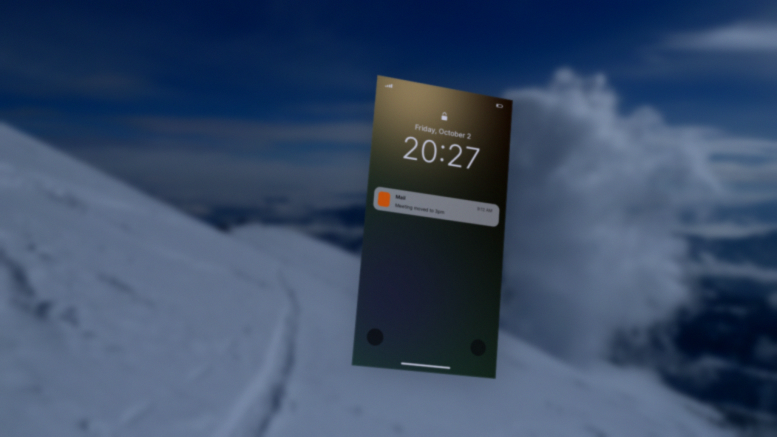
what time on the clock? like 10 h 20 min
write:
20 h 27 min
